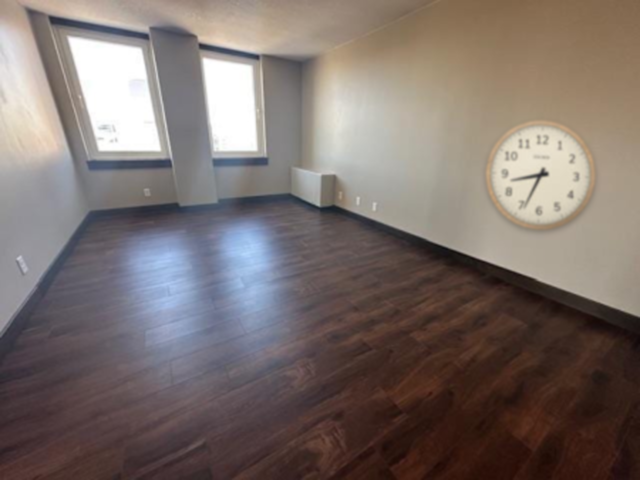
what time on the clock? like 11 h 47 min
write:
8 h 34 min
